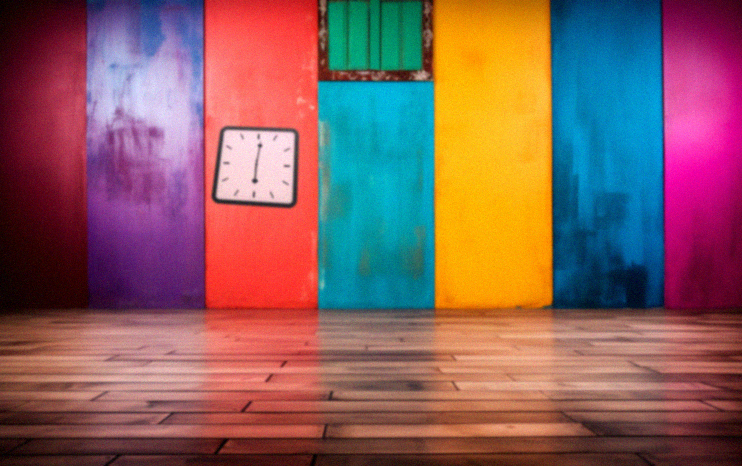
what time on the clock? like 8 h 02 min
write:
6 h 01 min
